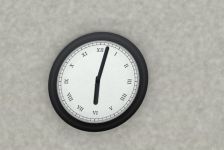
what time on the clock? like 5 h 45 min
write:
6 h 02 min
